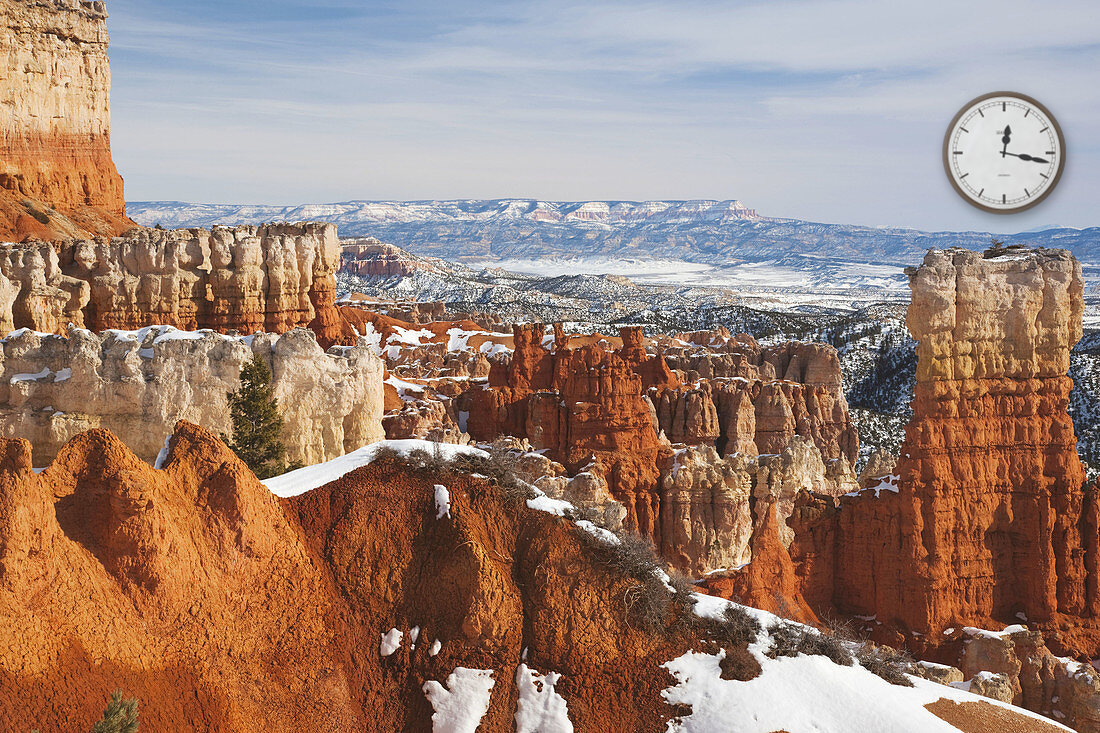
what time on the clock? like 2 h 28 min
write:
12 h 17 min
